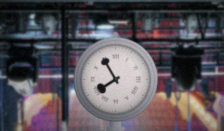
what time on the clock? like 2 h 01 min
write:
7 h 55 min
